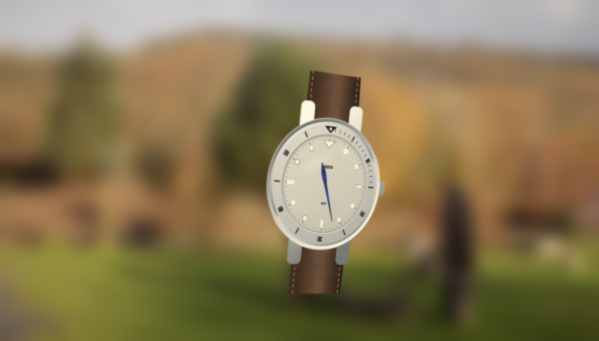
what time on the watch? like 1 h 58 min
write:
11 h 27 min
